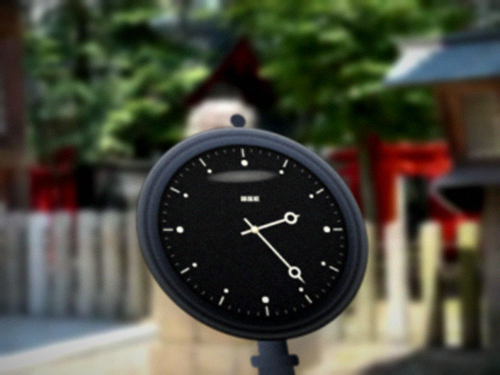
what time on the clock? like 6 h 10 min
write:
2 h 24 min
